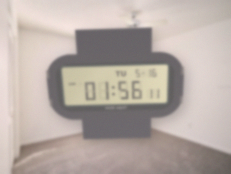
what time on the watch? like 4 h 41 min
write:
1 h 56 min
